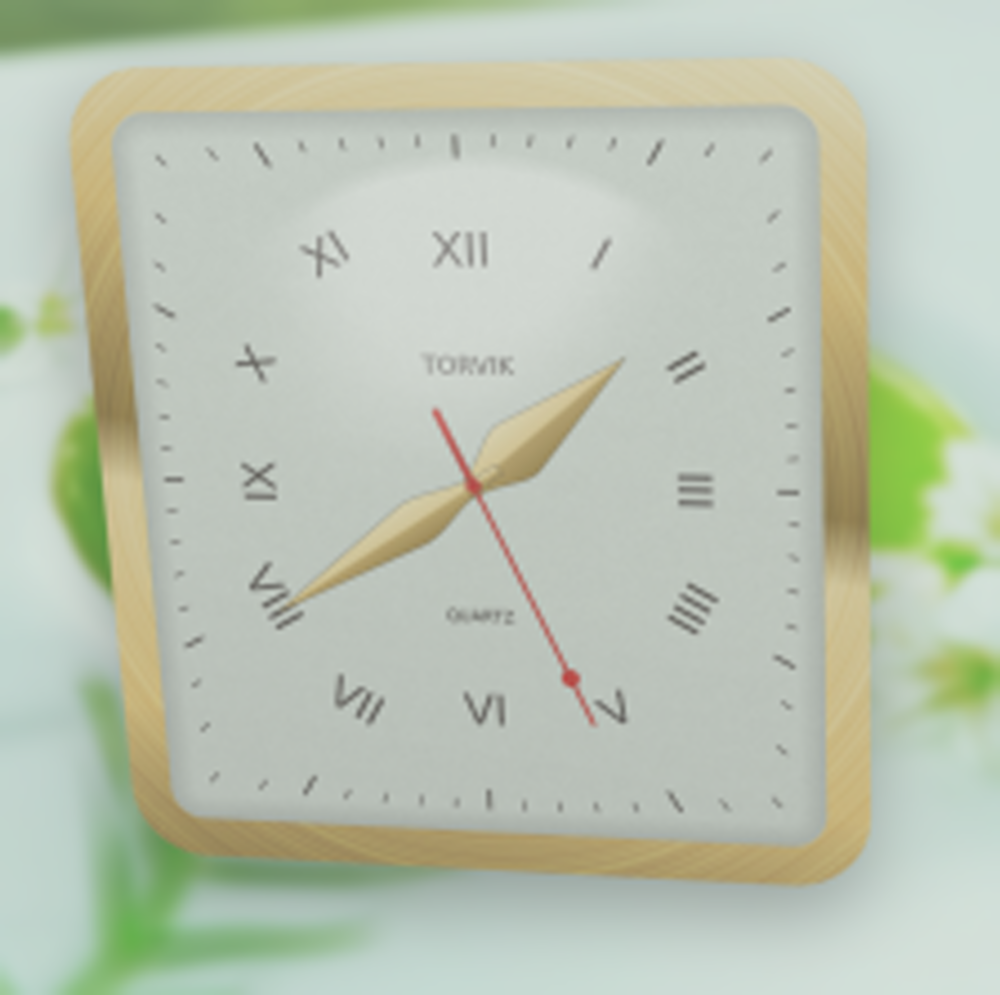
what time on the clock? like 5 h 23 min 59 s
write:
1 h 39 min 26 s
